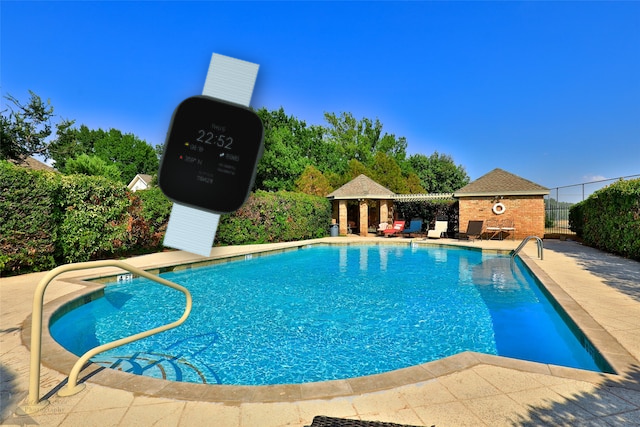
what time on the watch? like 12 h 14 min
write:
22 h 52 min
